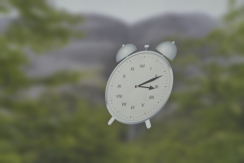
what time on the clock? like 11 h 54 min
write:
3 h 11 min
